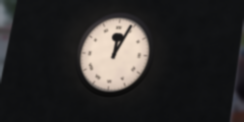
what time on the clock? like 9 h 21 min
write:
12 h 04 min
